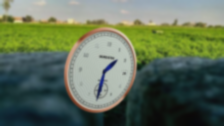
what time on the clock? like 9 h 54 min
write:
1 h 31 min
